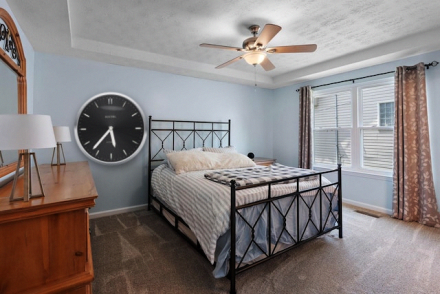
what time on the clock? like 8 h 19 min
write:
5 h 37 min
